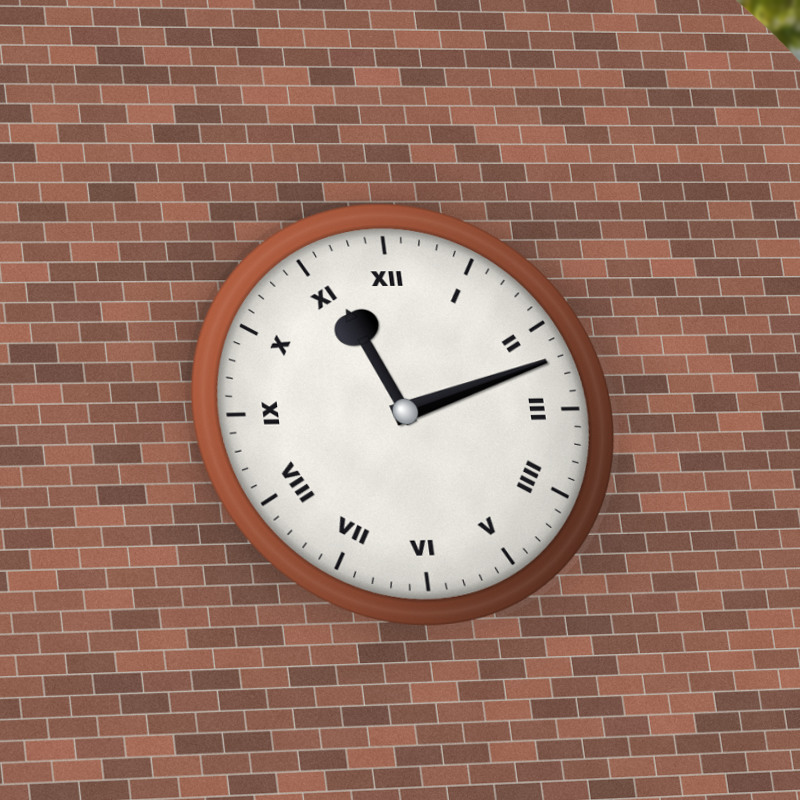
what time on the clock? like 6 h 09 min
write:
11 h 12 min
